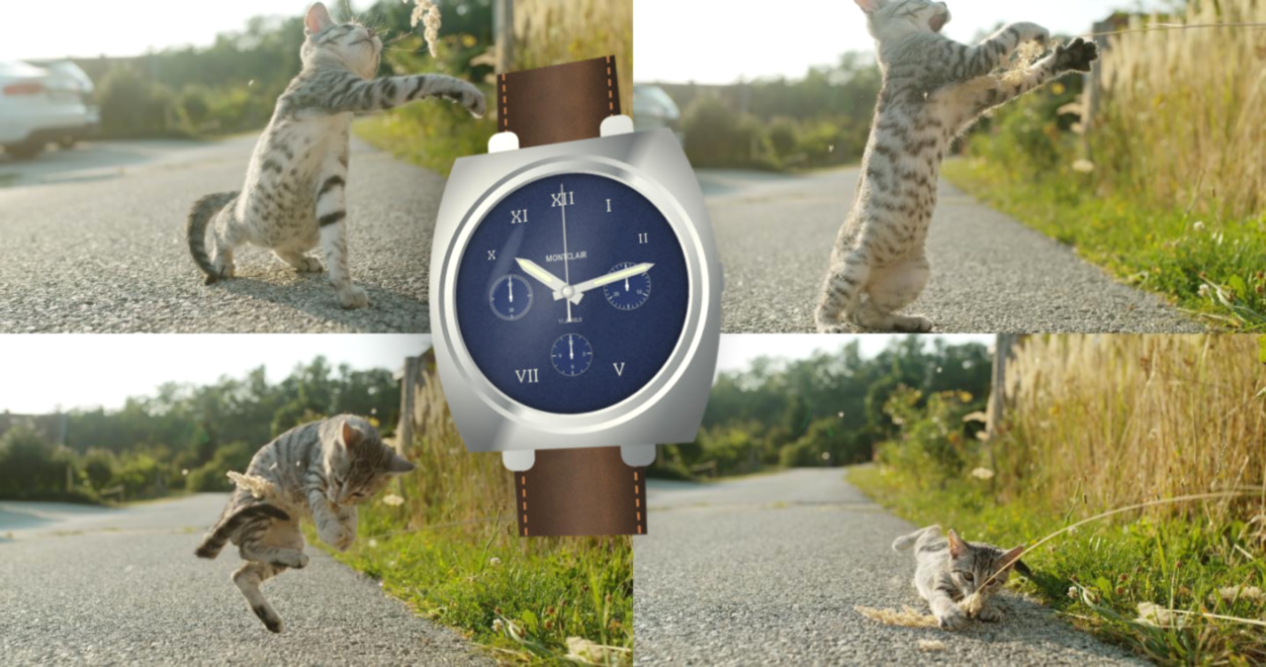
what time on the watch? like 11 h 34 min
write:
10 h 13 min
